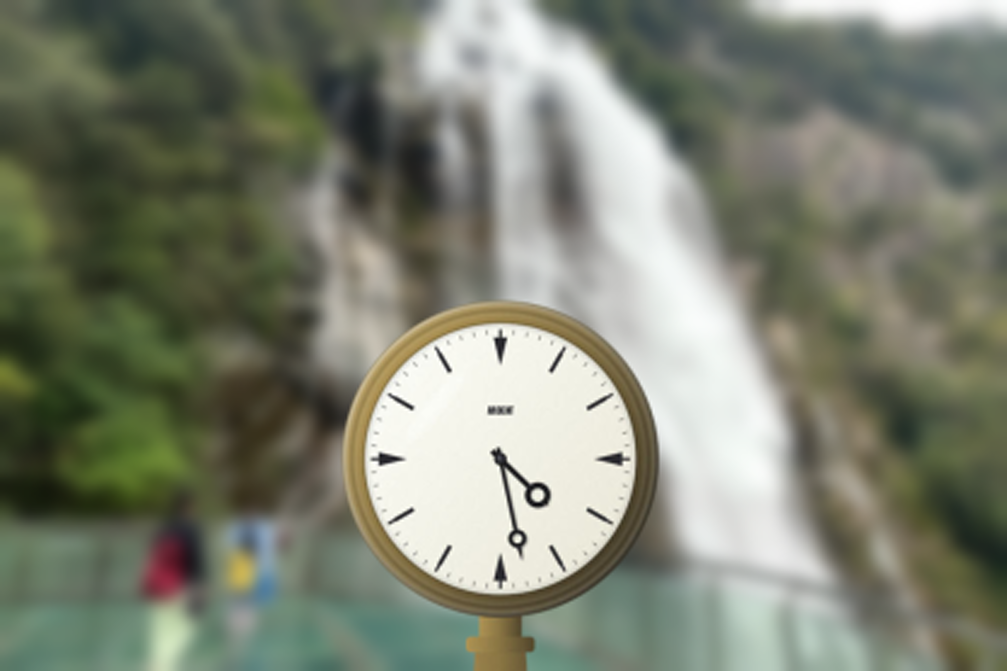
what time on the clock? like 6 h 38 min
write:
4 h 28 min
